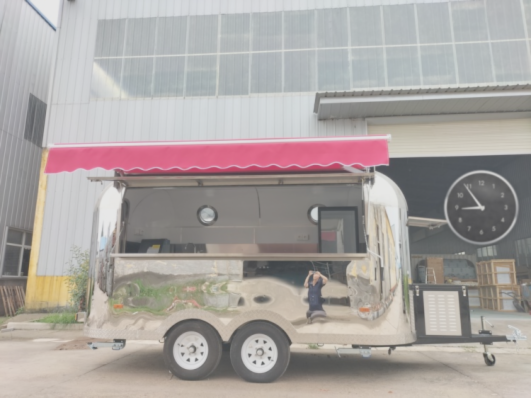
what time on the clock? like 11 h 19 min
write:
8 h 54 min
